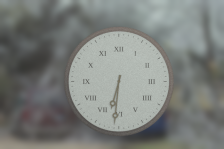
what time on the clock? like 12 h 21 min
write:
6 h 31 min
